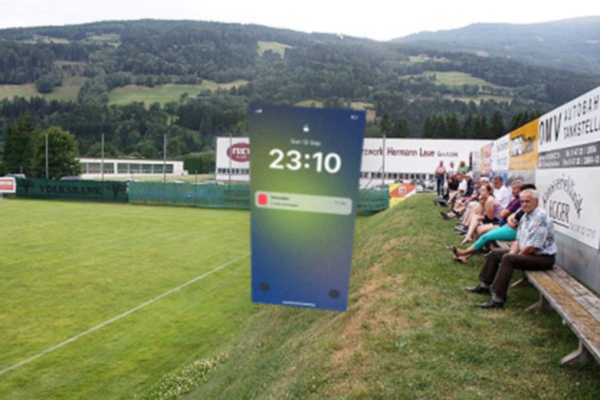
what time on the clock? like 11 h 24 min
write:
23 h 10 min
